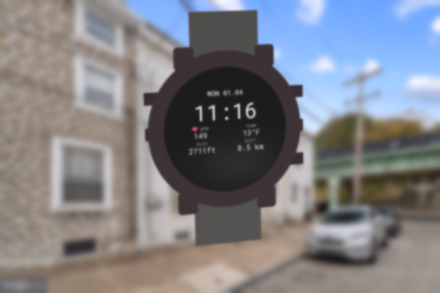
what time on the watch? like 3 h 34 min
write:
11 h 16 min
